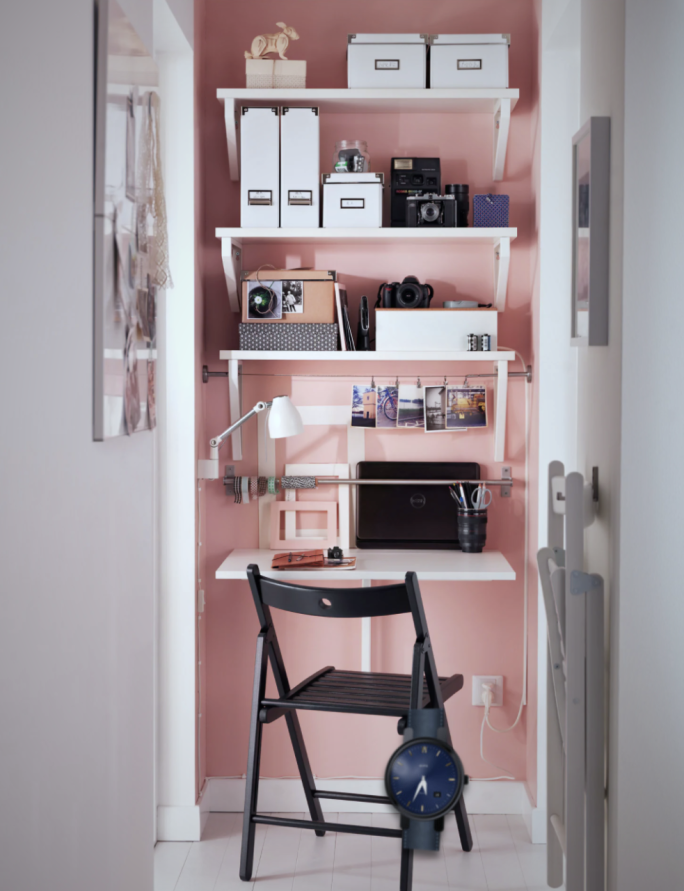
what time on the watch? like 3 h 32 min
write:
5 h 34 min
